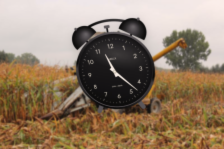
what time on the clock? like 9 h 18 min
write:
11 h 23 min
